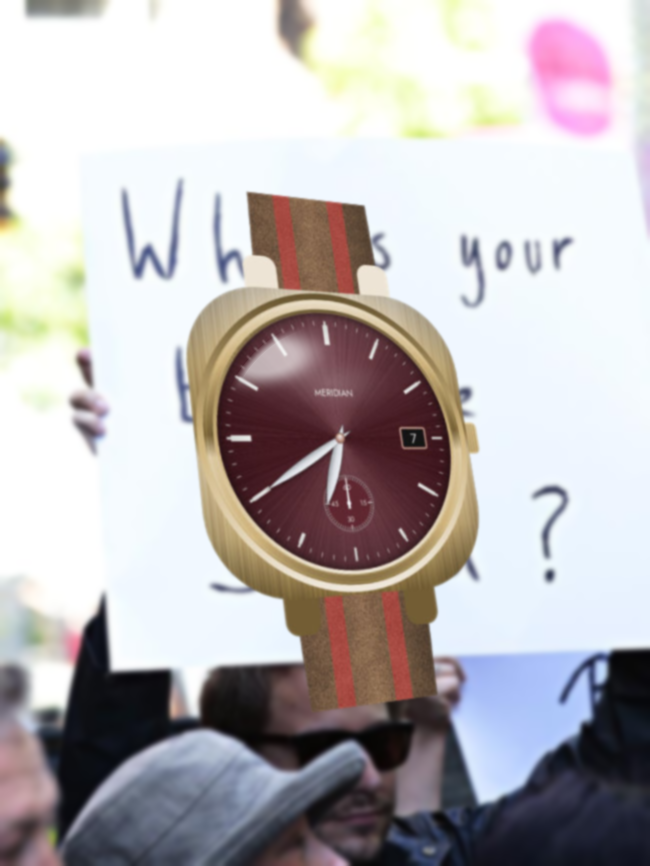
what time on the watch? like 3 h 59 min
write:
6 h 40 min
